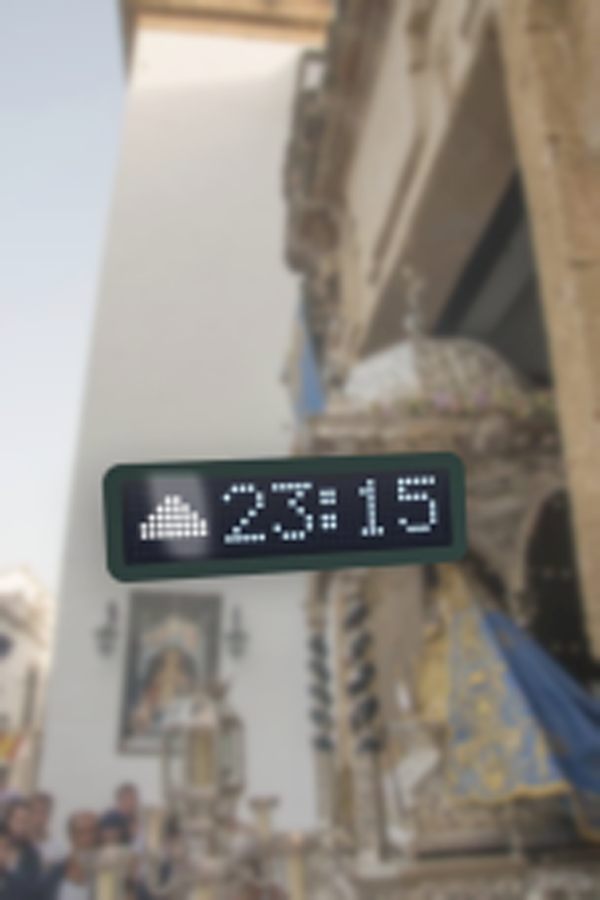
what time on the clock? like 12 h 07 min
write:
23 h 15 min
